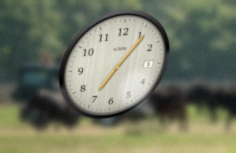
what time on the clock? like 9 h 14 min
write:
7 h 06 min
